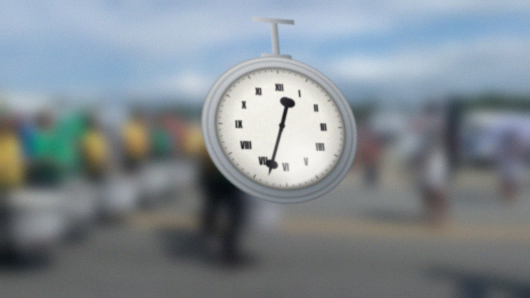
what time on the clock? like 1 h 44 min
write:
12 h 33 min
